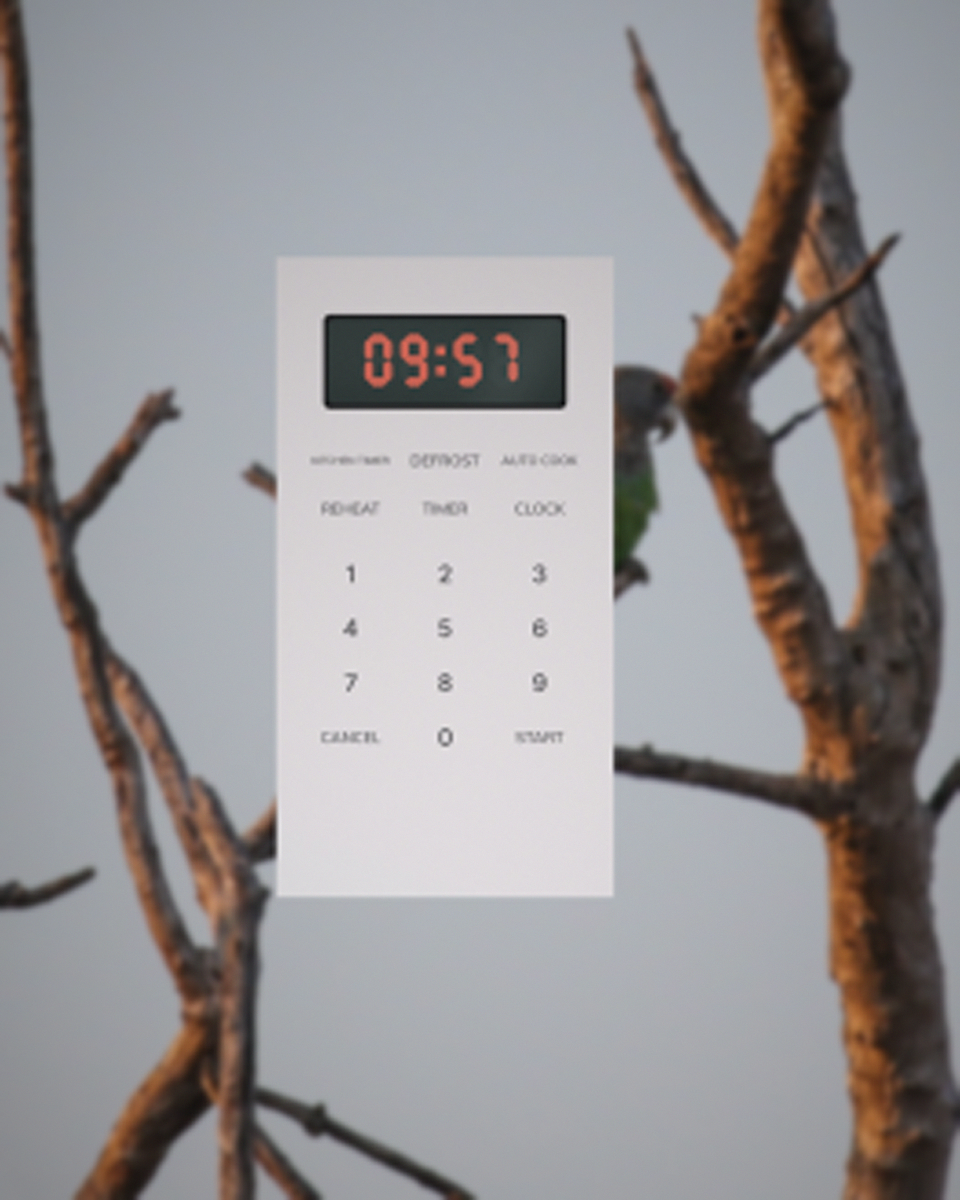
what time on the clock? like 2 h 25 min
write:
9 h 57 min
